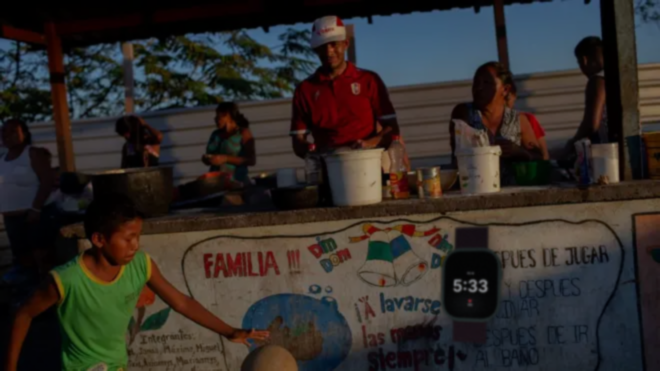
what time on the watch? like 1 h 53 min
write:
5 h 33 min
